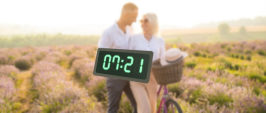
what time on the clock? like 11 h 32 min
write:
7 h 21 min
